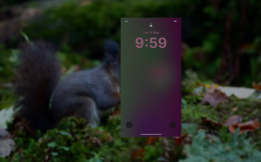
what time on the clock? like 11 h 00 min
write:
9 h 59 min
